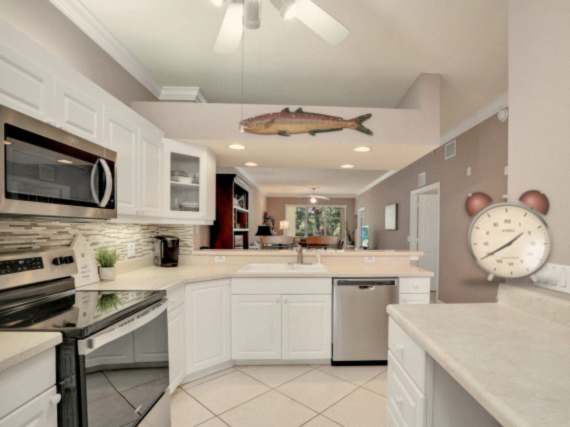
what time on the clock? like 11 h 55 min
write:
1 h 40 min
